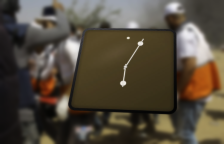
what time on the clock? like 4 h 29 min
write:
6 h 04 min
